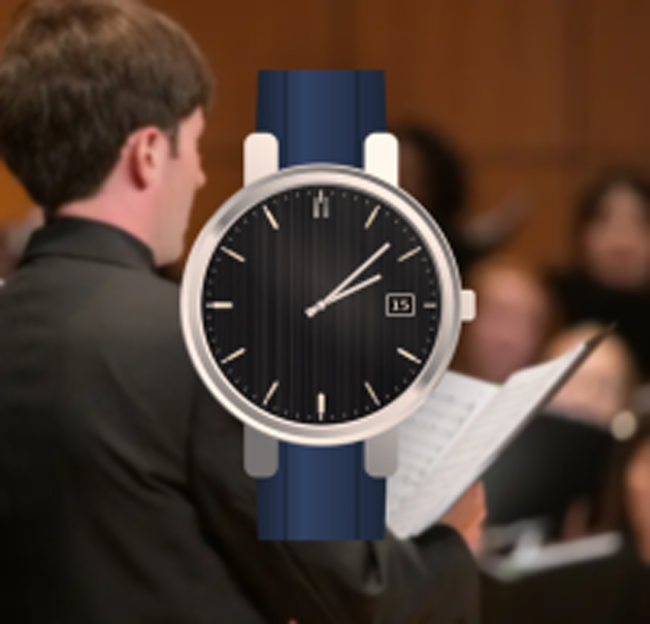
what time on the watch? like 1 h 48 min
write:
2 h 08 min
